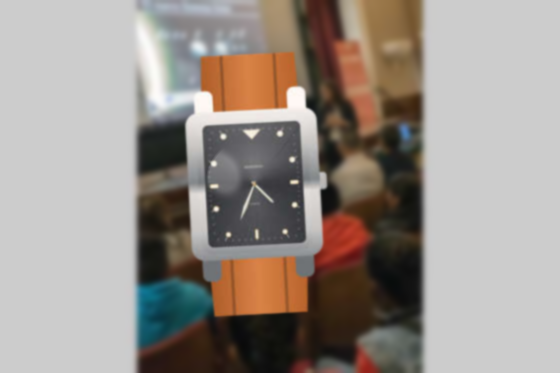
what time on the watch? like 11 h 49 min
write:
4 h 34 min
